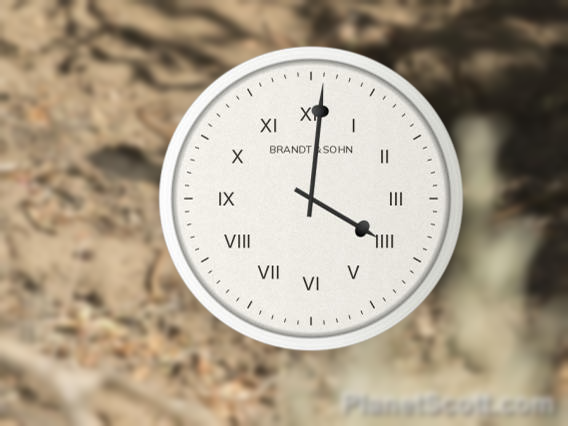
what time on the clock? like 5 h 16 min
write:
4 h 01 min
